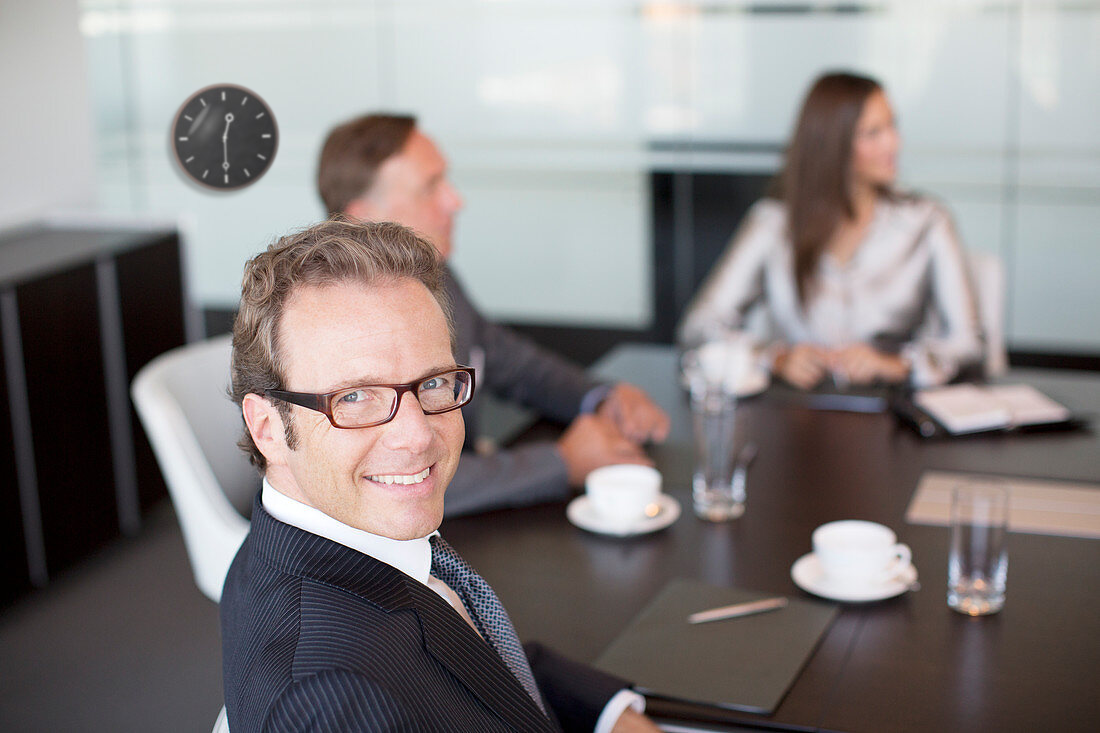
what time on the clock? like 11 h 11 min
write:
12 h 30 min
